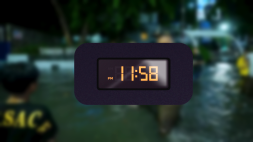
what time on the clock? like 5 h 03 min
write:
11 h 58 min
